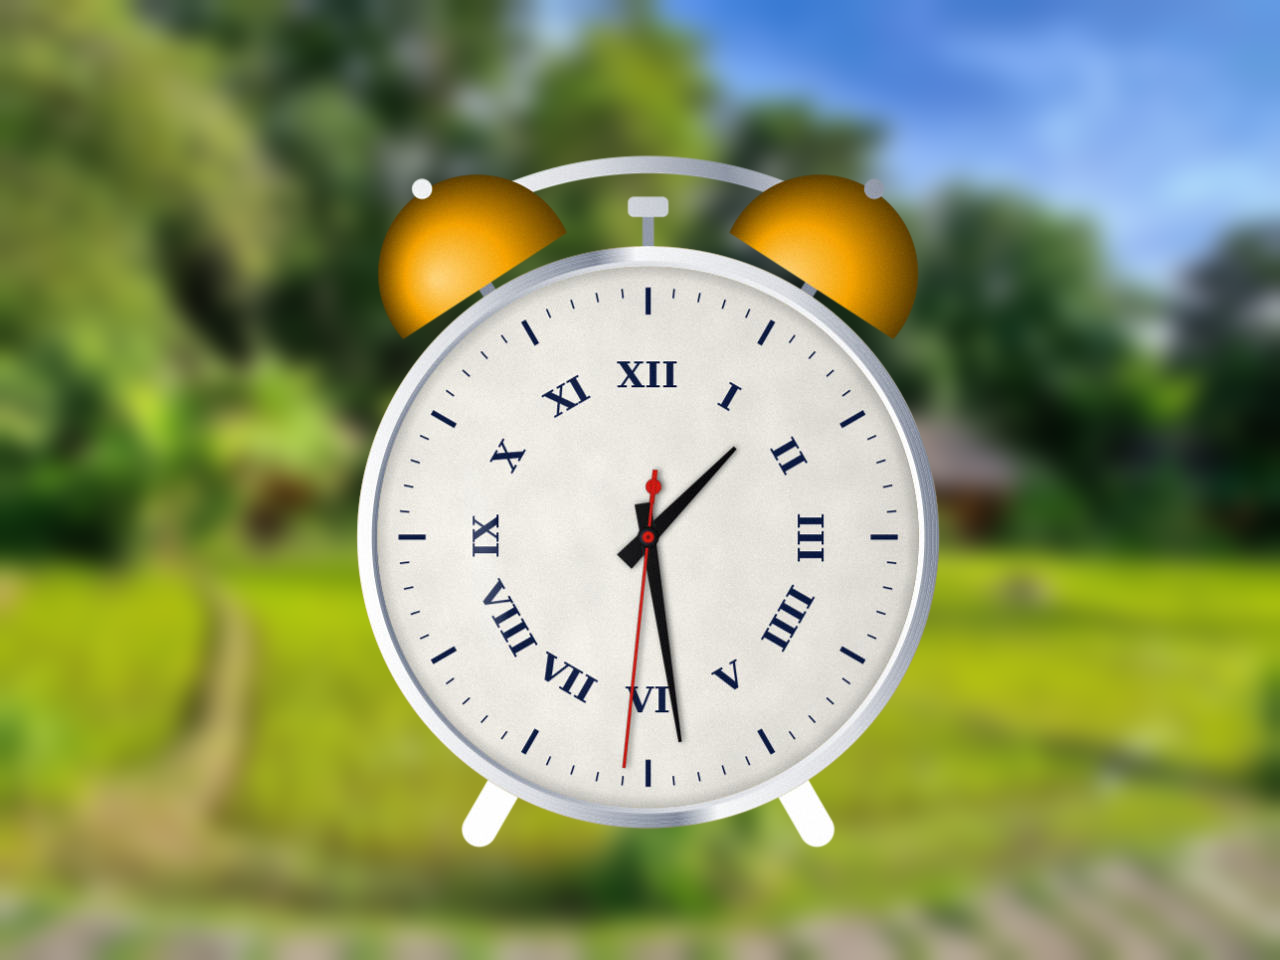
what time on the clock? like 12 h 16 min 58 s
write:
1 h 28 min 31 s
